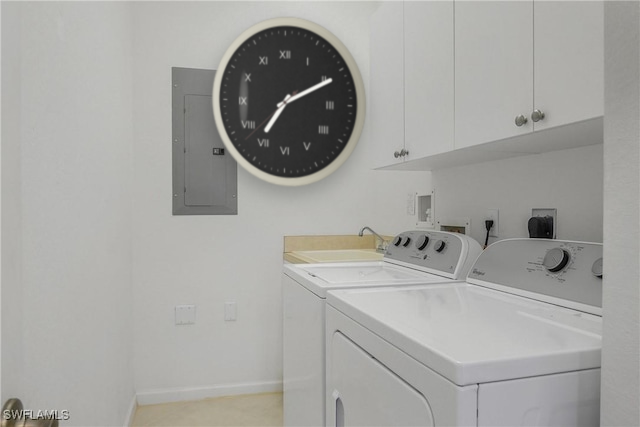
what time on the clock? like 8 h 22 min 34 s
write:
7 h 10 min 38 s
